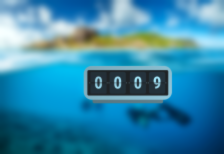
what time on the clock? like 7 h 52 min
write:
0 h 09 min
